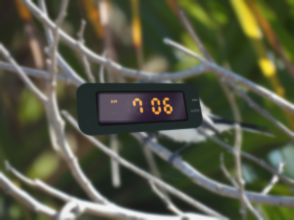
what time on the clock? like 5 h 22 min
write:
7 h 06 min
